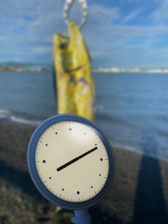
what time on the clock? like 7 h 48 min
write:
8 h 11 min
